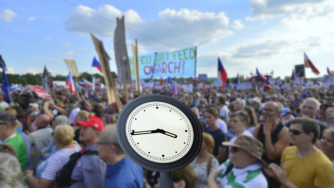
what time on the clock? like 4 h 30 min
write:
3 h 44 min
